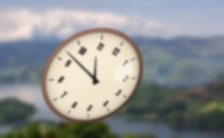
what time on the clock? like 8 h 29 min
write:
10 h 47 min
